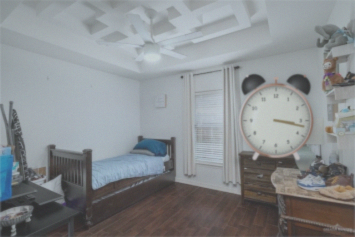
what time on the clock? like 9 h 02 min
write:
3 h 17 min
